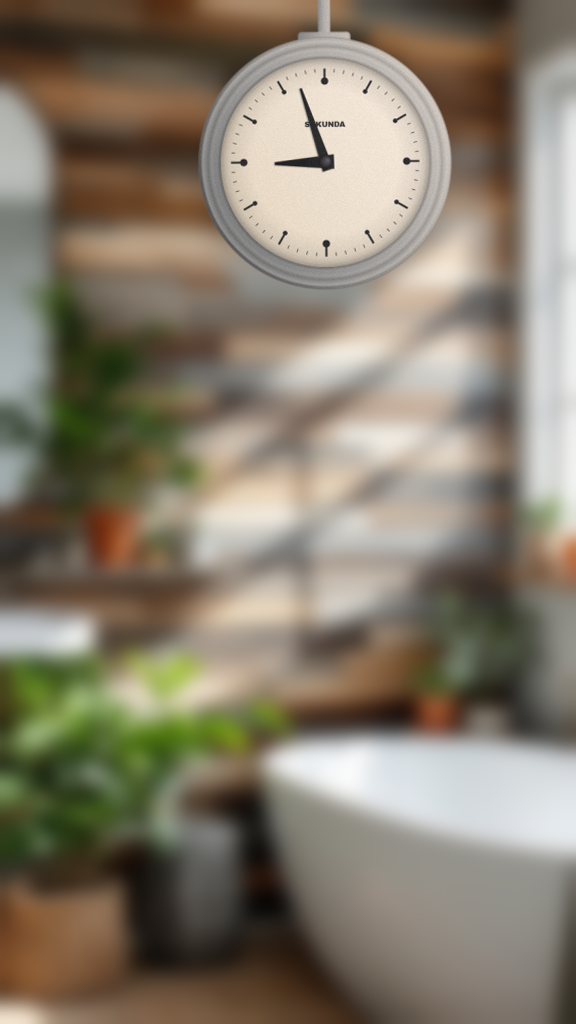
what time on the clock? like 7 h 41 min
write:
8 h 57 min
